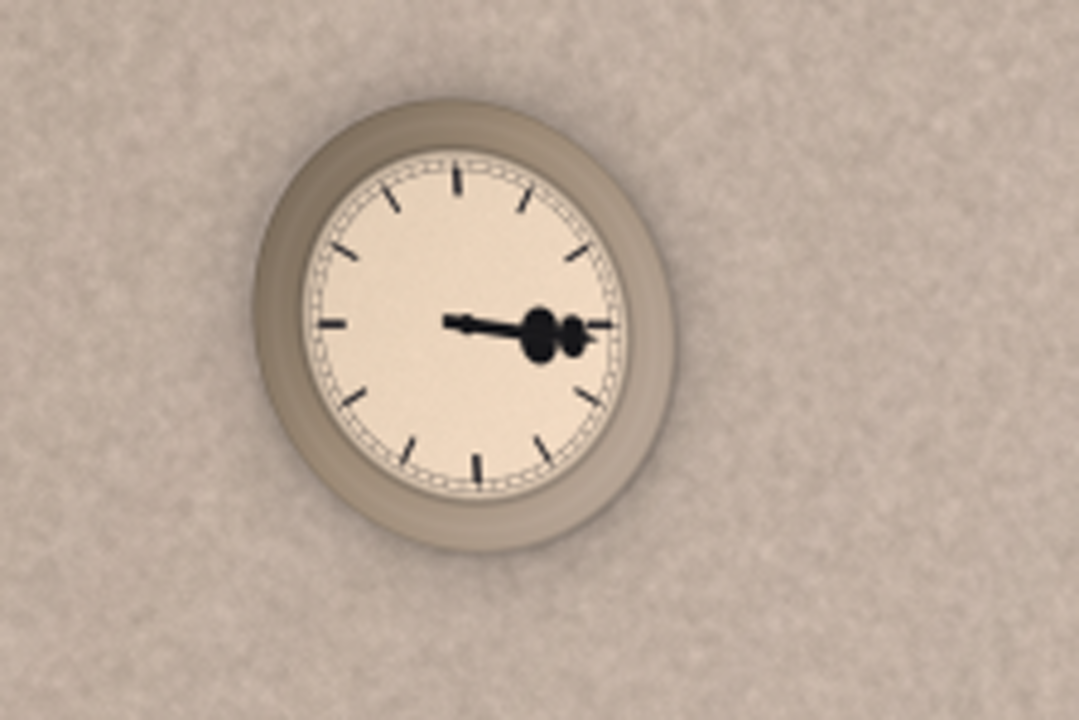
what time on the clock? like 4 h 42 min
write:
3 h 16 min
